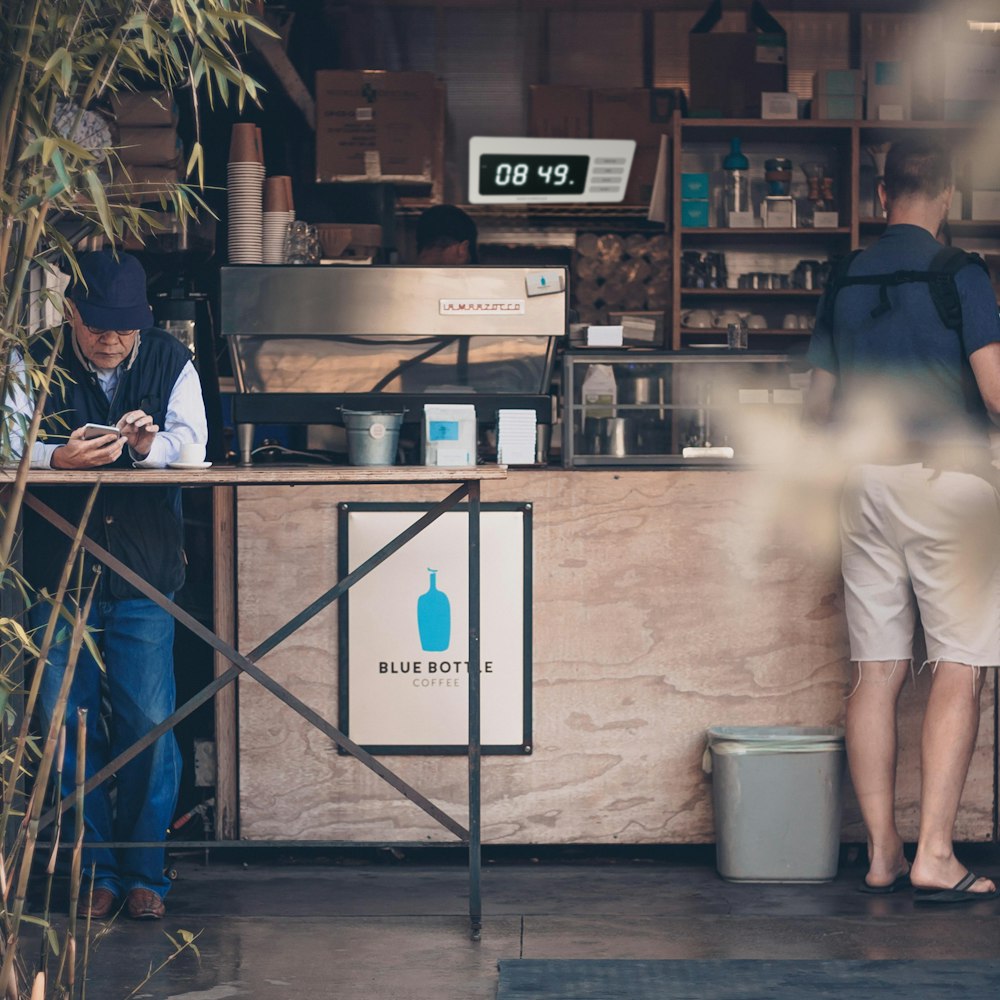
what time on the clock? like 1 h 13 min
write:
8 h 49 min
